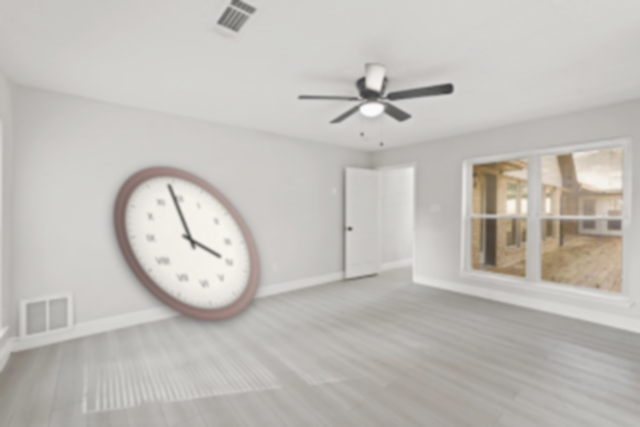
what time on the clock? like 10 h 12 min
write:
3 h 59 min
